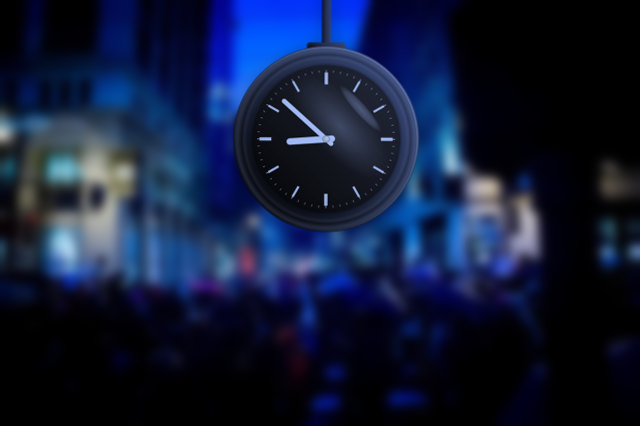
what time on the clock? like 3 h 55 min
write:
8 h 52 min
